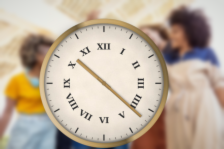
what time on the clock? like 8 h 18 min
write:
10 h 22 min
